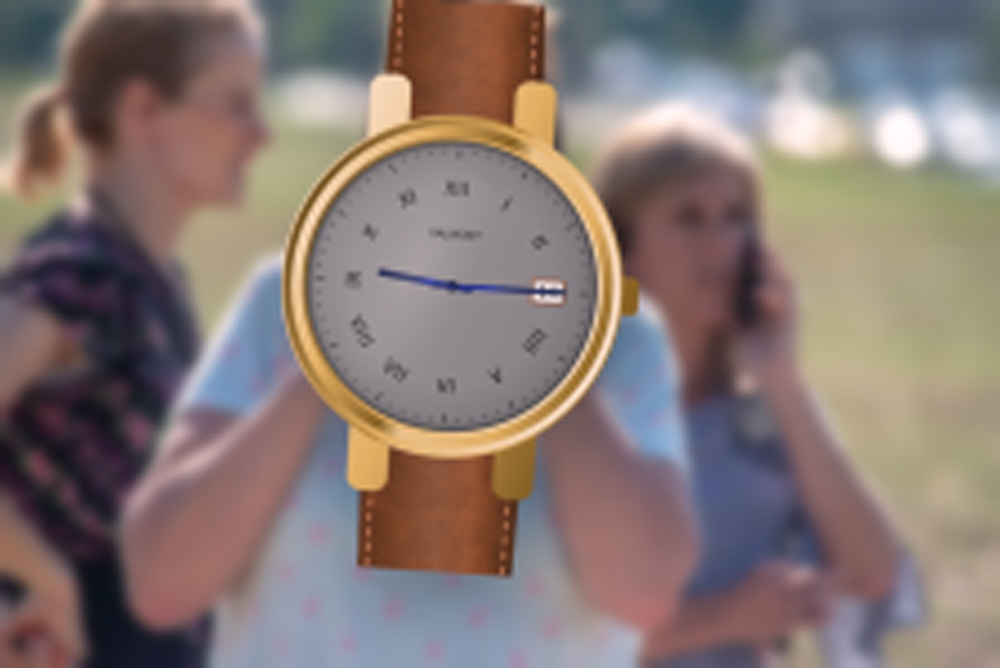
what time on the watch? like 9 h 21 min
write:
9 h 15 min
